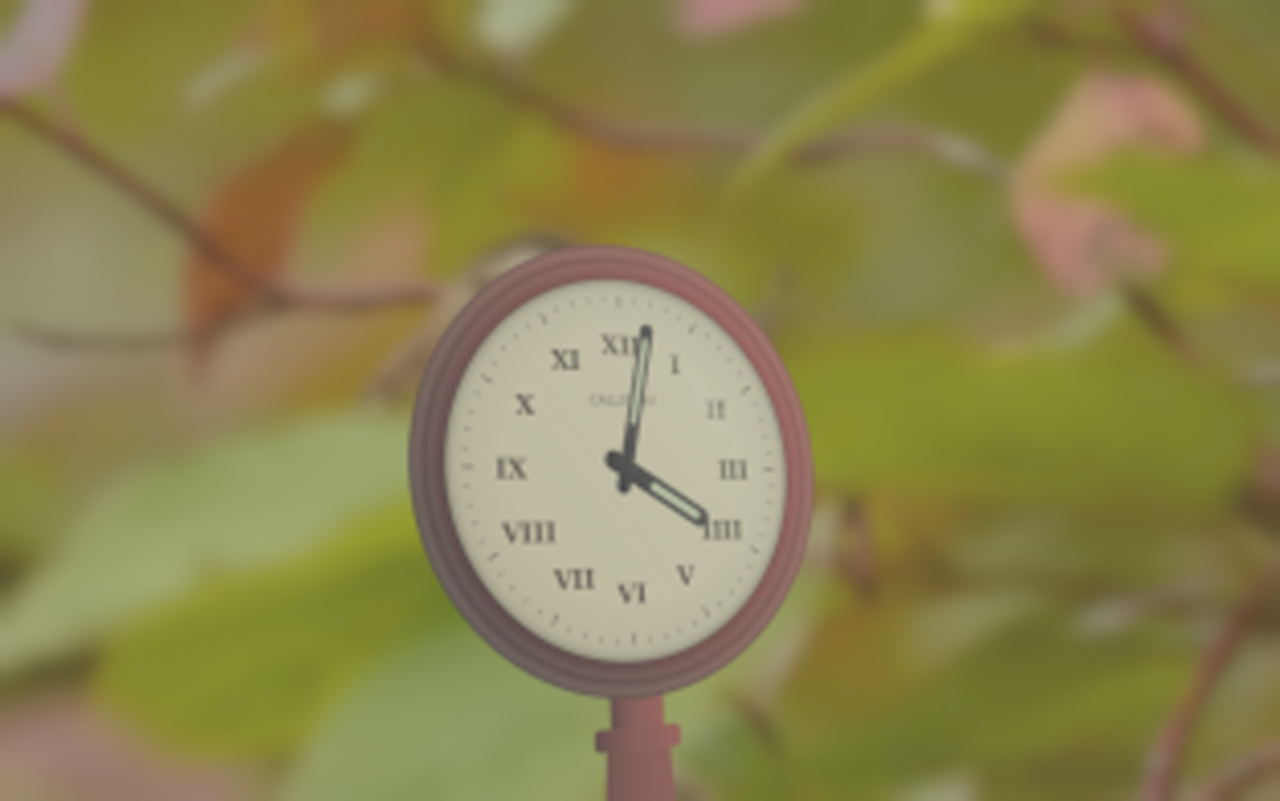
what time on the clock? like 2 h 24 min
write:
4 h 02 min
